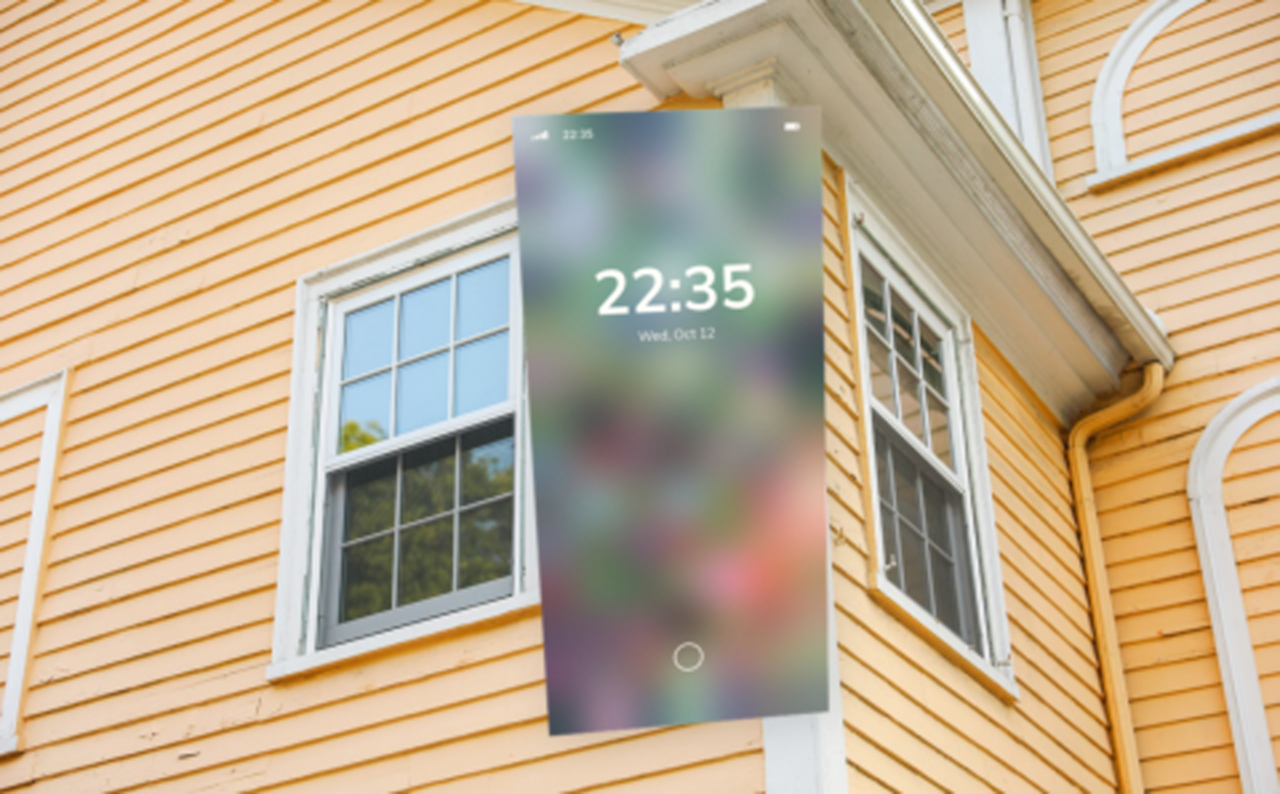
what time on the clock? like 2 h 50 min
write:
22 h 35 min
